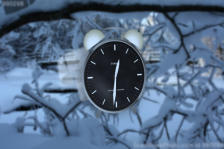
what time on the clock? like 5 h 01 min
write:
12 h 31 min
